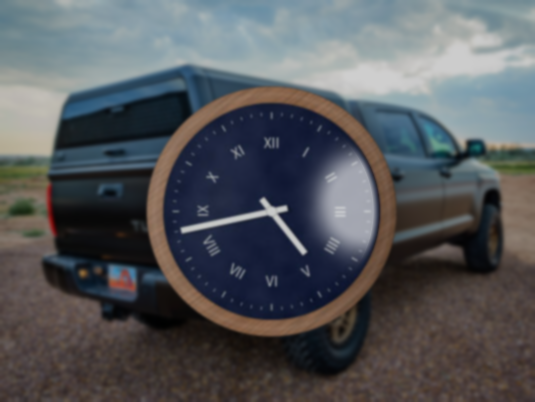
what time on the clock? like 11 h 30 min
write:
4 h 43 min
